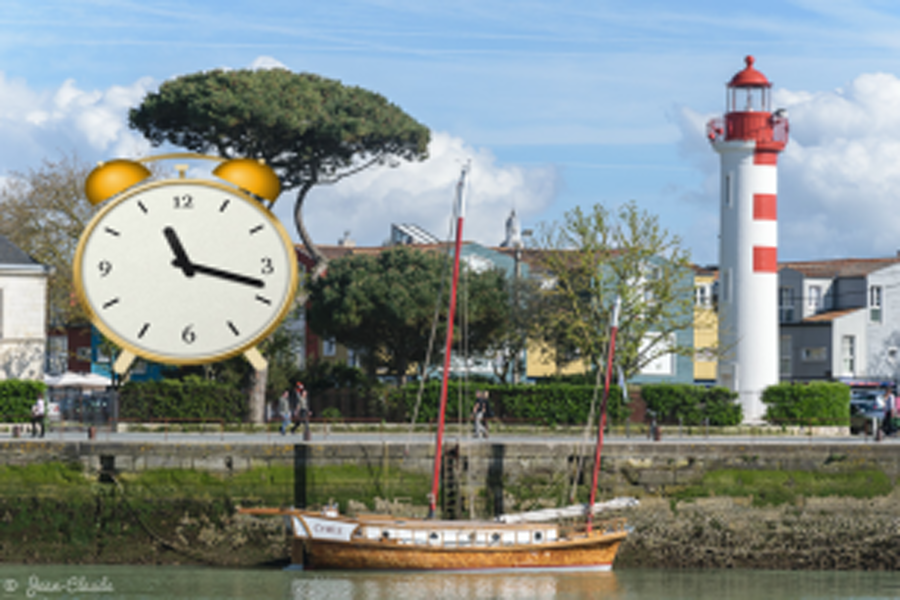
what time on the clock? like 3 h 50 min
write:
11 h 18 min
